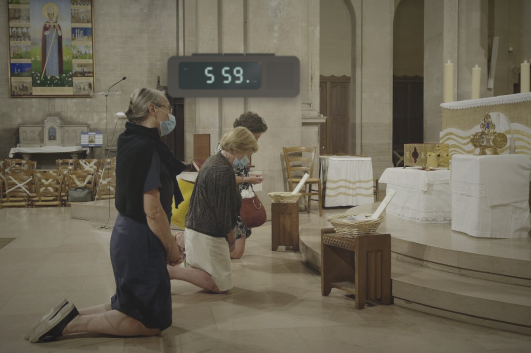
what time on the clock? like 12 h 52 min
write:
5 h 59 min
